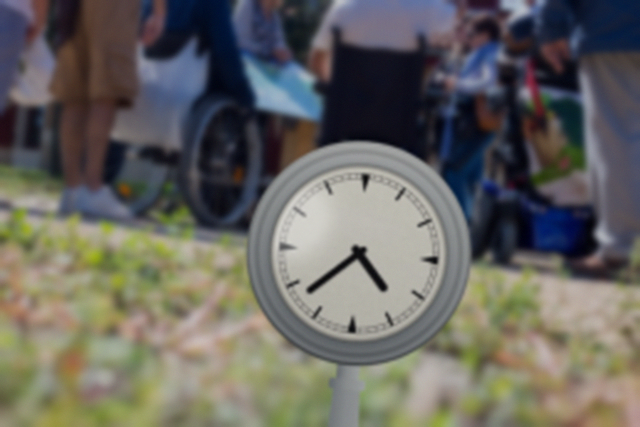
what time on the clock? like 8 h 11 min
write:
4 h 38 min
